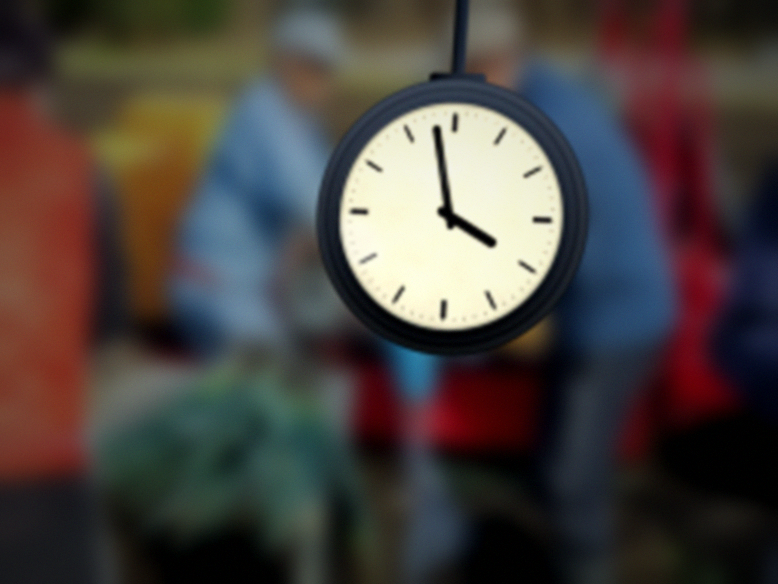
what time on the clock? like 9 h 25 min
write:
3 h 58 min
